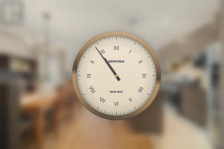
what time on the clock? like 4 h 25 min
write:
10 h 54 min
